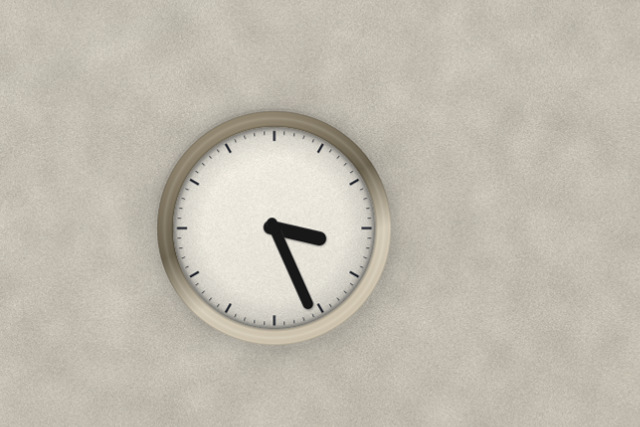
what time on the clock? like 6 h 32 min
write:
3 h 26 min
